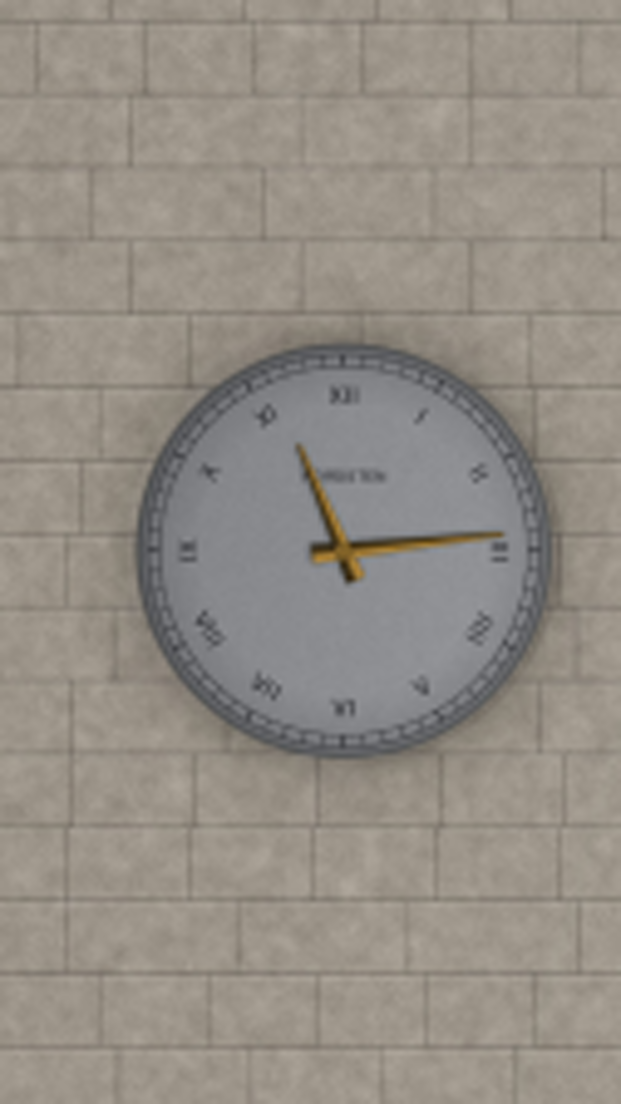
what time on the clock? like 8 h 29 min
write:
11 h 14 min
